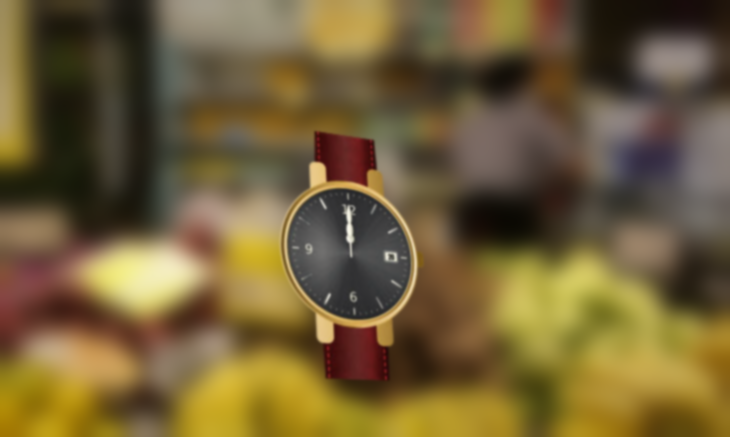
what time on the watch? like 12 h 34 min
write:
12 h 00 min
